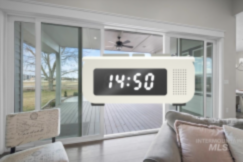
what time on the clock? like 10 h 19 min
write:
14 h 50 min
